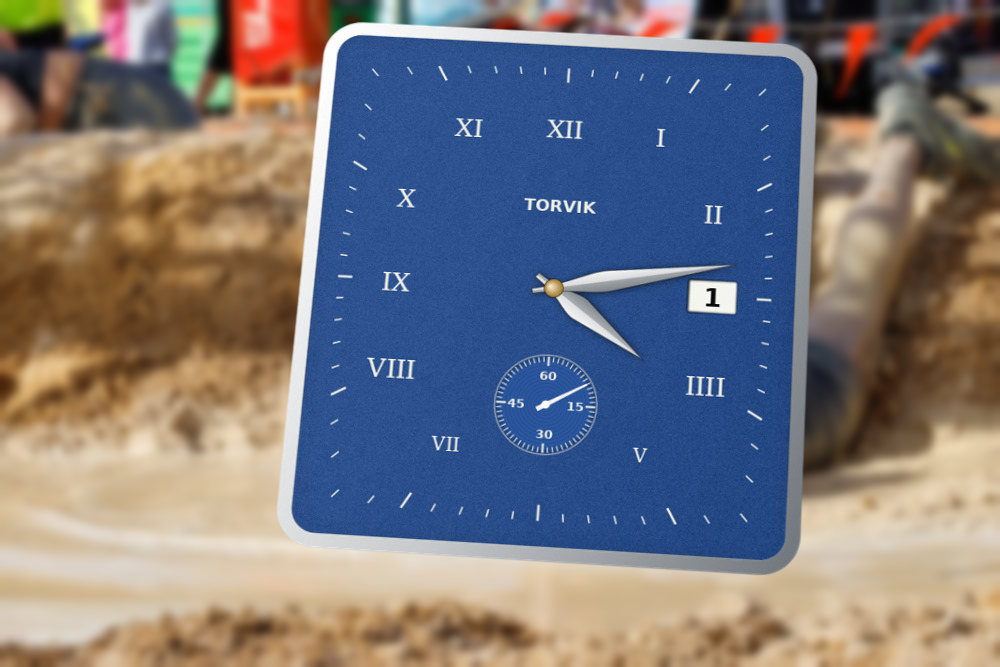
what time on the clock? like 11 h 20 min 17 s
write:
4 h 13 min 10 s
